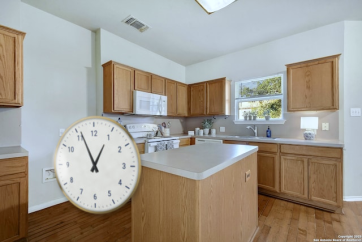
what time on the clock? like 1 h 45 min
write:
12 h 56 min
